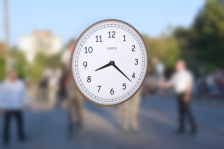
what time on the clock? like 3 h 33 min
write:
8 h 22 min
